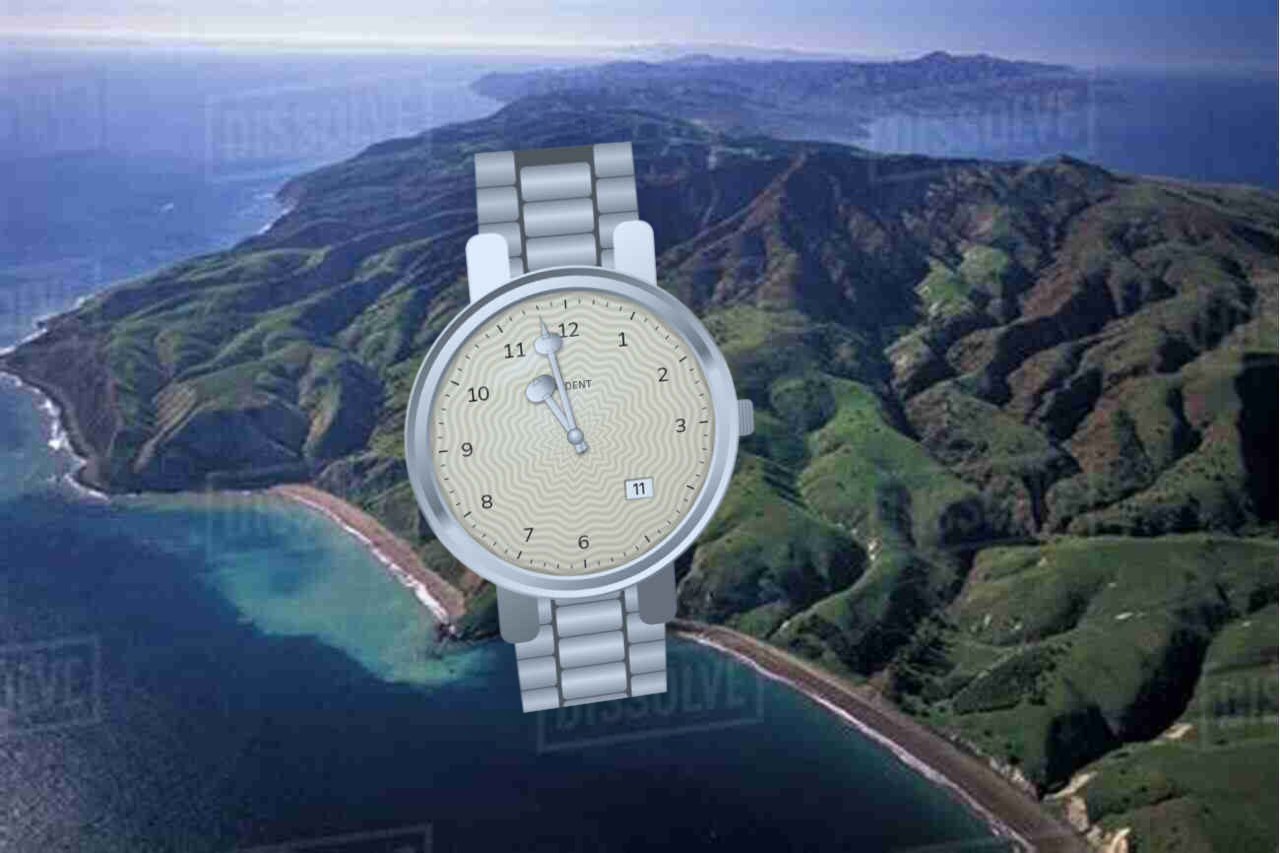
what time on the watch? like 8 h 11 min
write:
10 h 58 min
